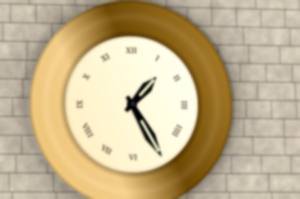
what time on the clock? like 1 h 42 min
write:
1 h 25 min
